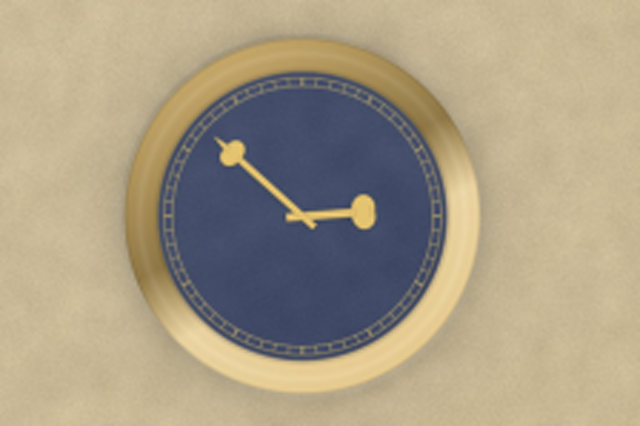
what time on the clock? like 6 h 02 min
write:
2 h 52 min
